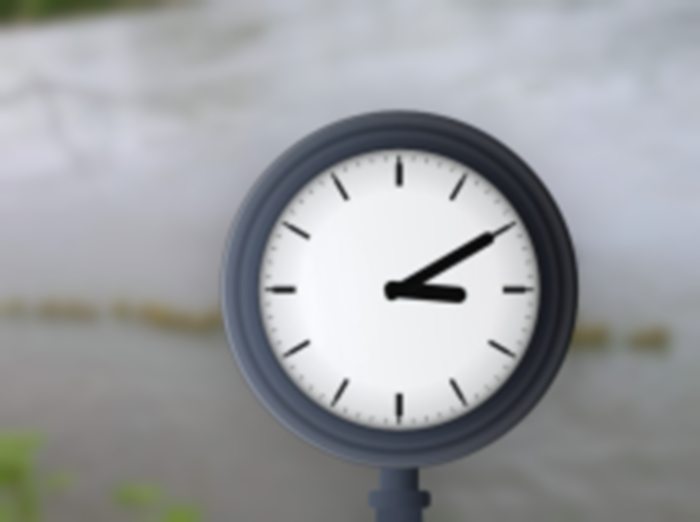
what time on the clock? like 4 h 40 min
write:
3 h 10 min
